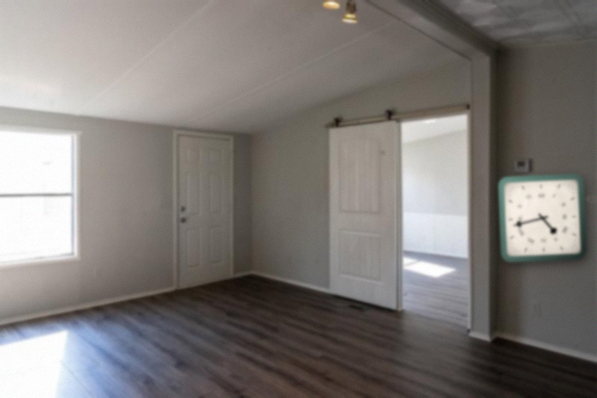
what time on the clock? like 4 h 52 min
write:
4 h 43 min
